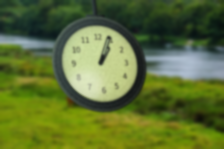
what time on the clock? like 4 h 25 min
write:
1 h 04 min
